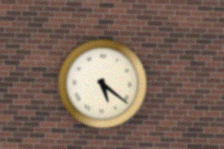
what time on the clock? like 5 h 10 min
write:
5 h 21 min
